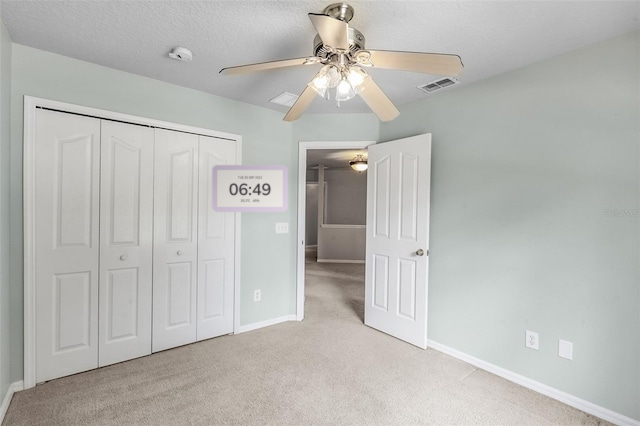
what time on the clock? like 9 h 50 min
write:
6 h 49 min
